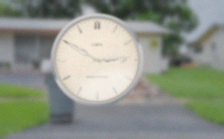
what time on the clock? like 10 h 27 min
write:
2 h 50 min
